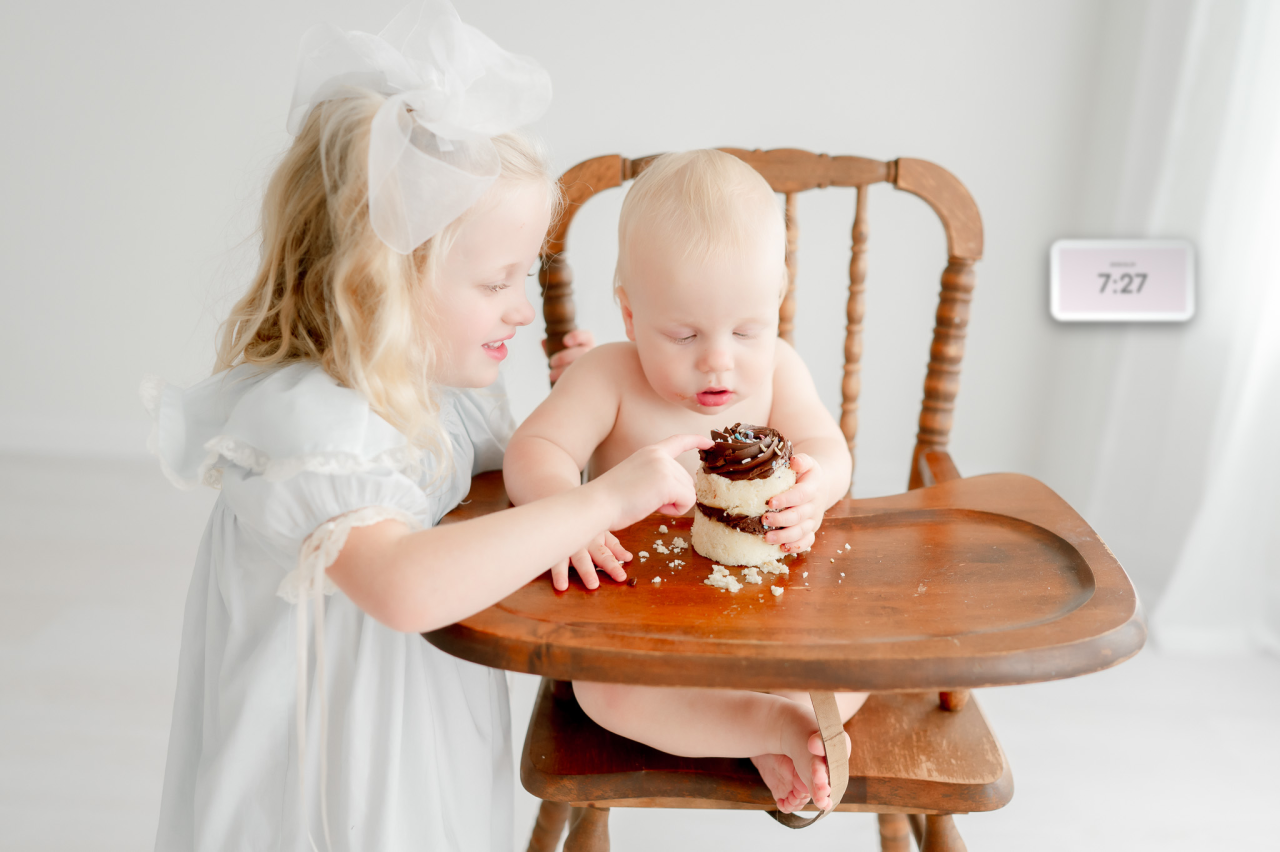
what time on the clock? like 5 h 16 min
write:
7 h 27 min
